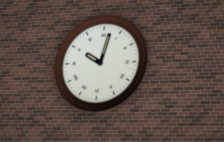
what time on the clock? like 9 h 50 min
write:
10 h 02 min
